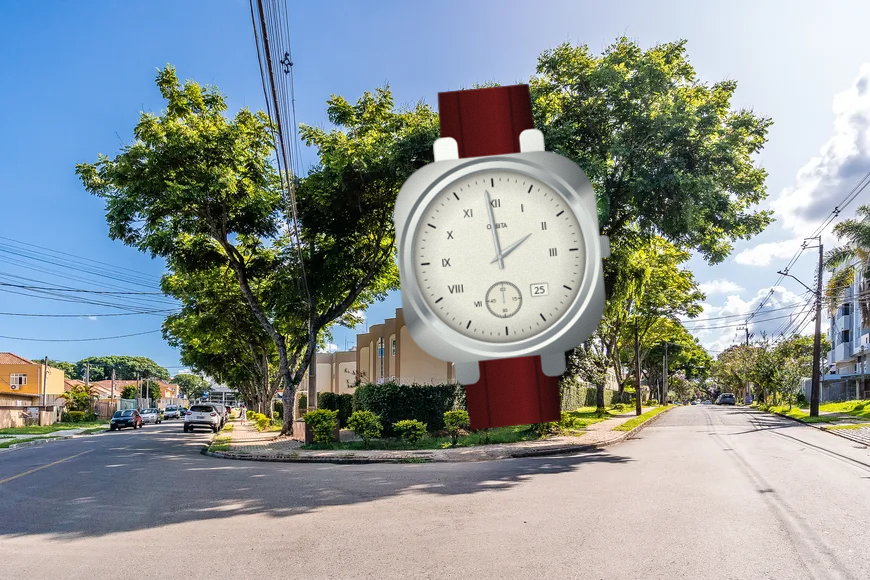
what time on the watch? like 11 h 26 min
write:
1 h 59 min
